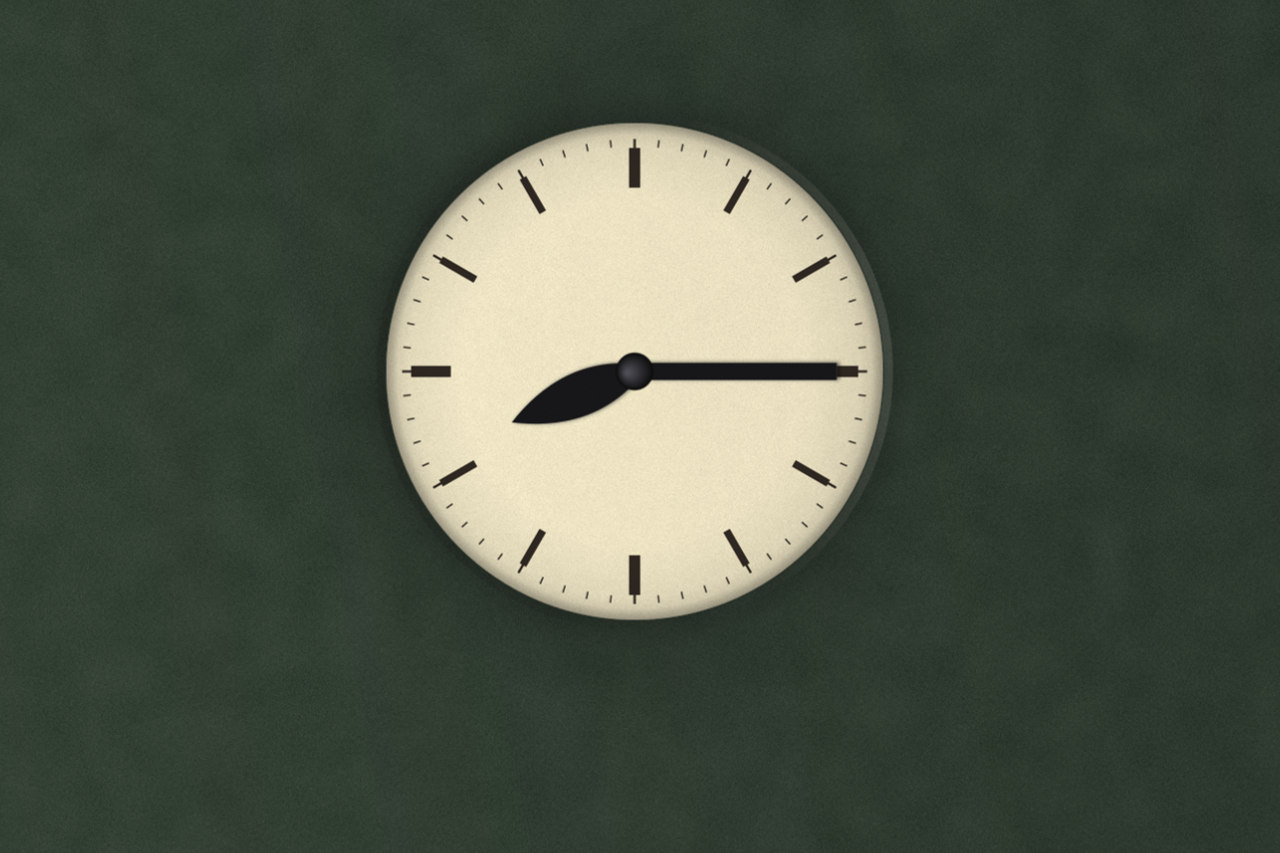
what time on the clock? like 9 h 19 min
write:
8 h 15 min
